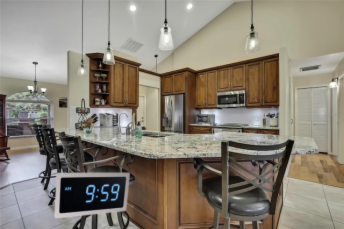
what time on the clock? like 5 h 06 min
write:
9 h 59 min
